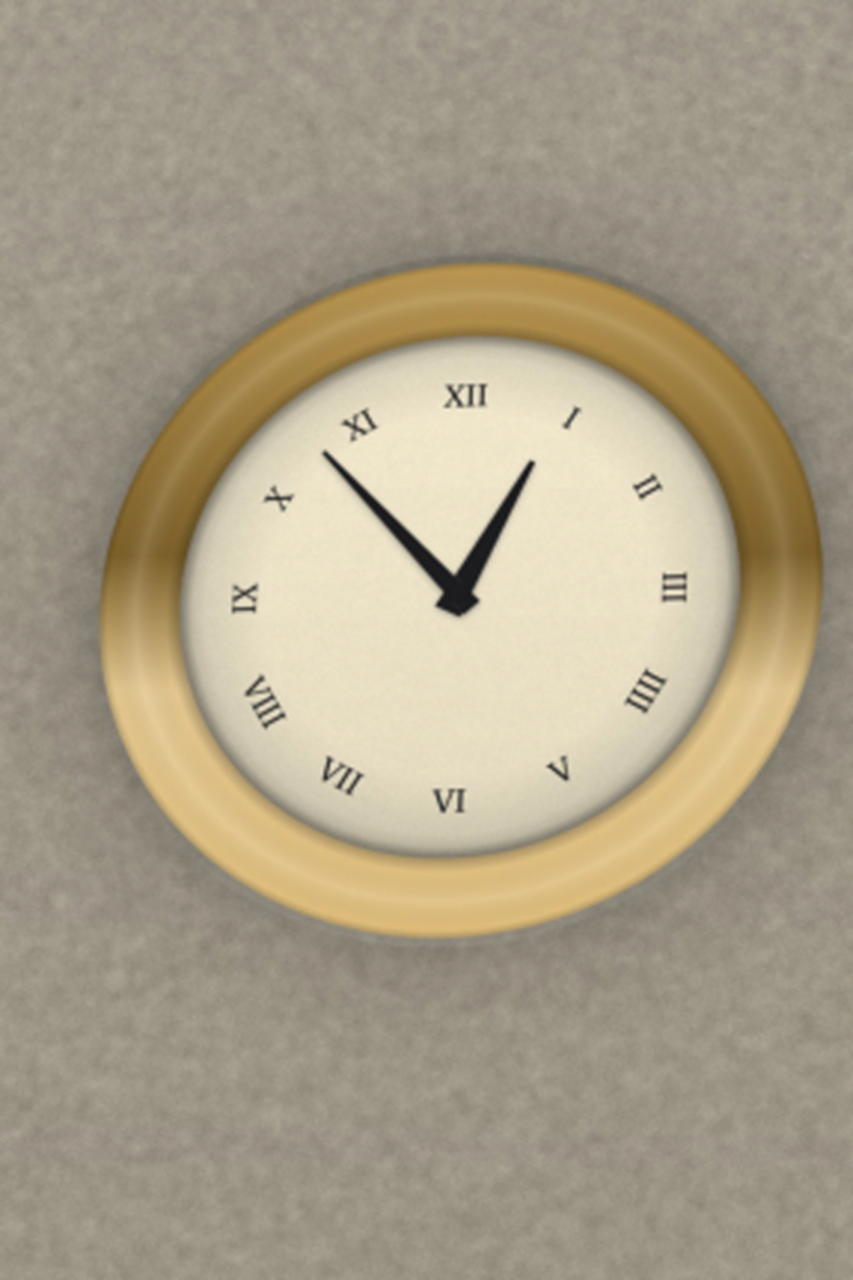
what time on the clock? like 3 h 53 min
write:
12 h 53 min
